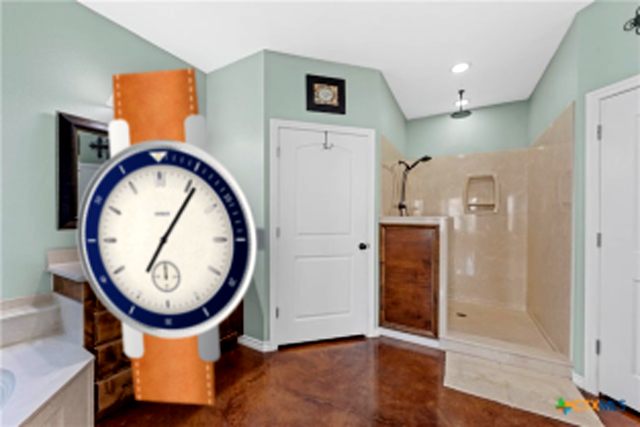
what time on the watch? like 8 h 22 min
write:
7 h 06 min
